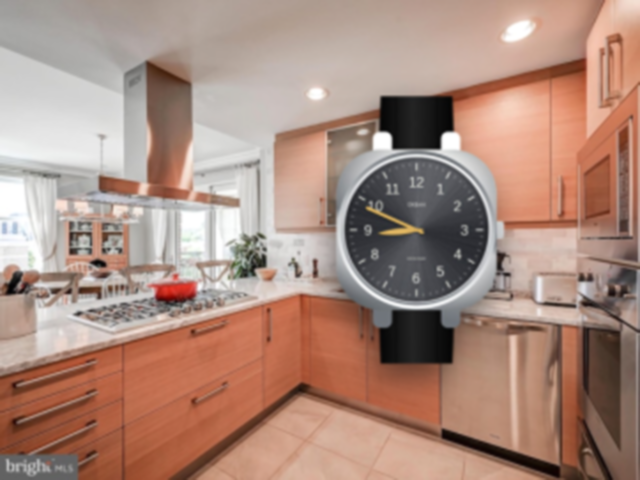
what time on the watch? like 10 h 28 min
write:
8 h 49 min
